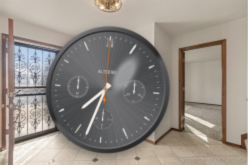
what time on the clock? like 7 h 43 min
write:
7 h 33 min
